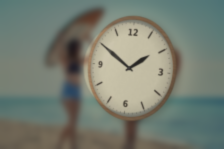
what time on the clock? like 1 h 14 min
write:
1 h 50 min
